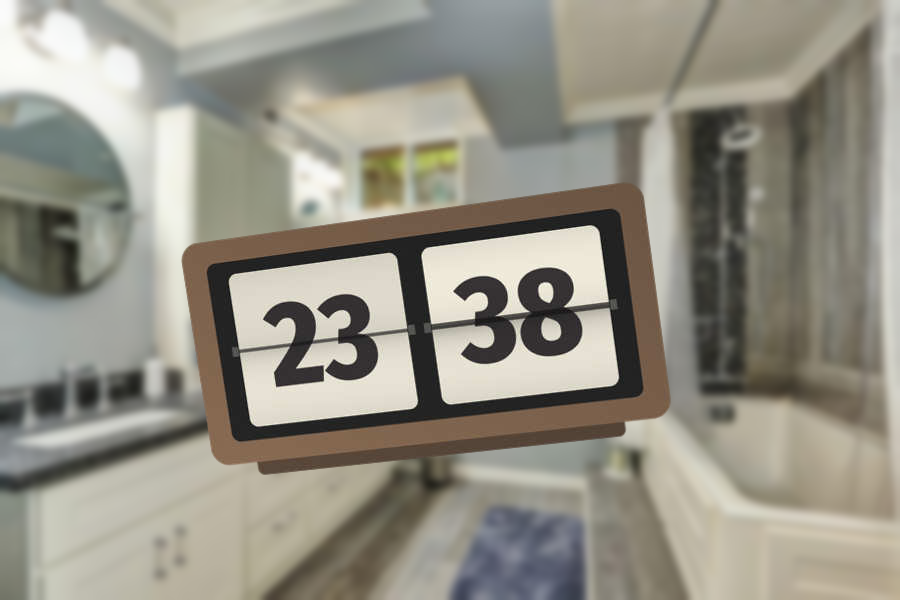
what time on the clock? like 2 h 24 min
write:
23 h 38 min
